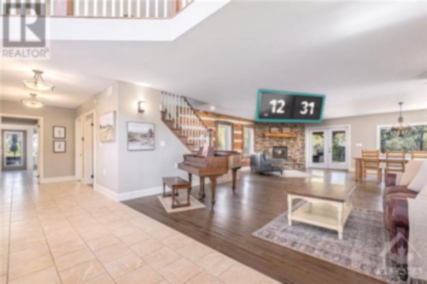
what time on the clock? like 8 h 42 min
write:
12 h 31 min
